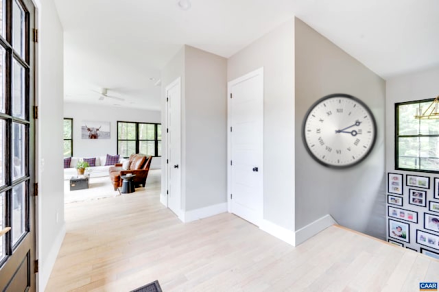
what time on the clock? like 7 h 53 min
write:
3 h 11 min
